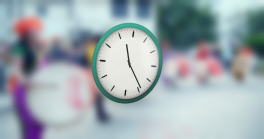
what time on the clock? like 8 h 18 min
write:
11 h 24 min
